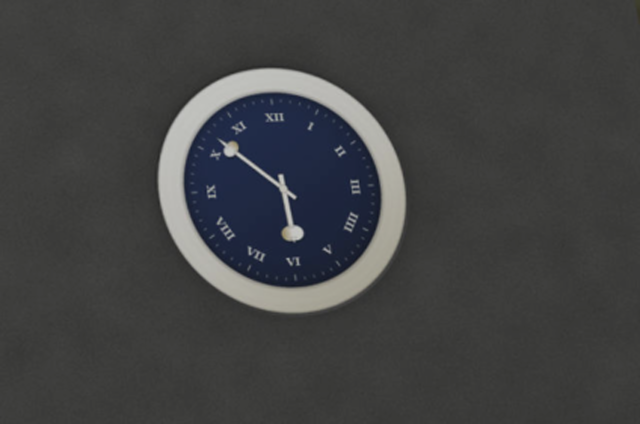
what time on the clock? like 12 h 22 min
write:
5 h 52 min
